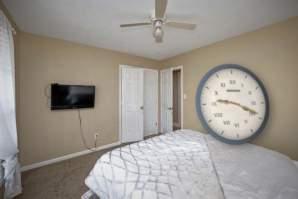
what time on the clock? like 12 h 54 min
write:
9 h 19 min
